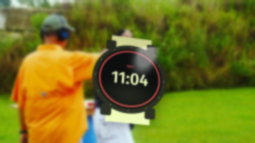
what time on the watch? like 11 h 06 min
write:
11 h 04 min
